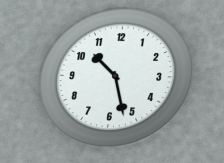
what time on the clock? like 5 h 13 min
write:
10 h 27 min
